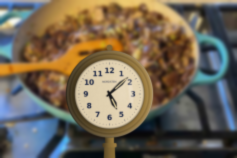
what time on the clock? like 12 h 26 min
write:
5 h 08 min
